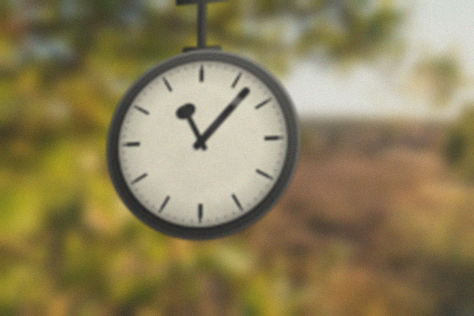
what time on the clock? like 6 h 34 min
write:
11 h 07 min
